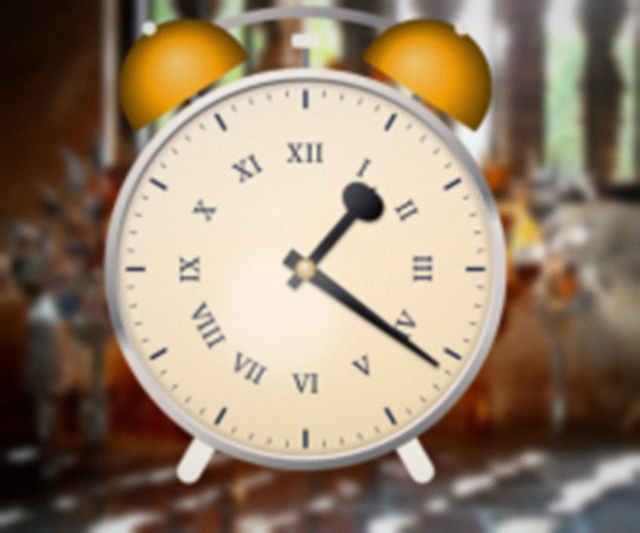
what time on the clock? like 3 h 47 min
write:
1 h 21 min
